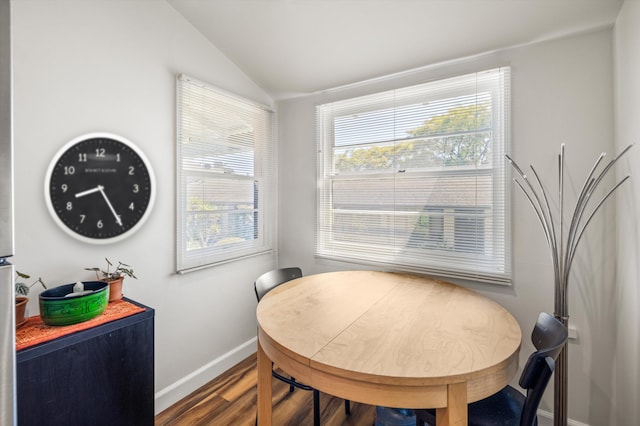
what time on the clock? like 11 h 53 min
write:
8 h 25 min
